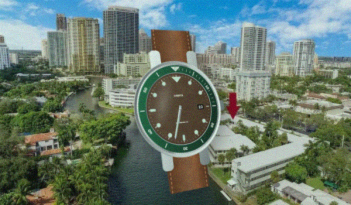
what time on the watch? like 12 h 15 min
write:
6 h 33 min
